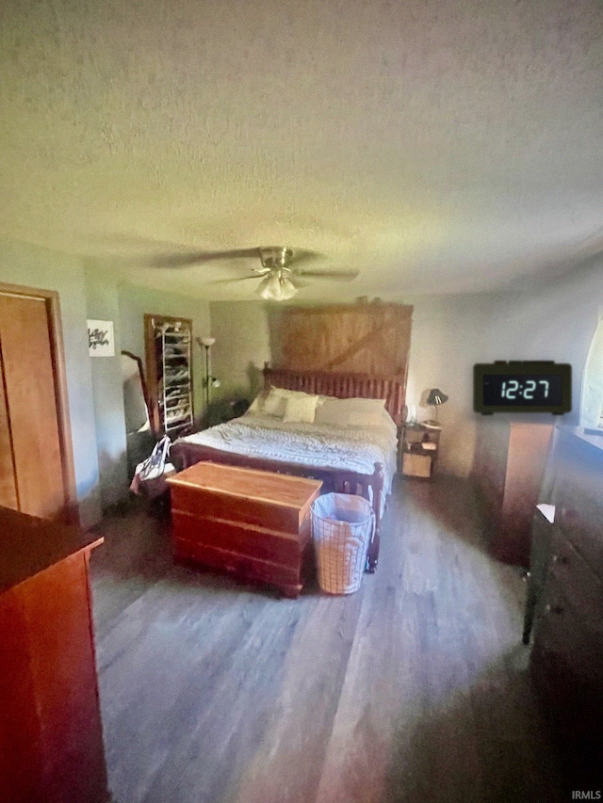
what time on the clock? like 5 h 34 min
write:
12 h 27 min
